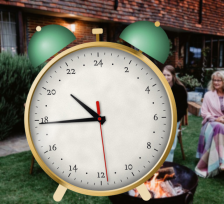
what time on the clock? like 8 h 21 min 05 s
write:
20 h 44 min 29 s
